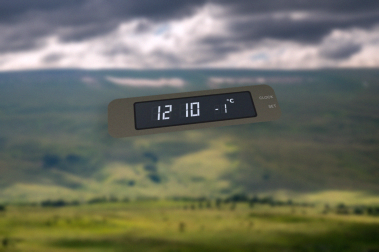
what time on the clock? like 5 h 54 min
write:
12 h 10 min
